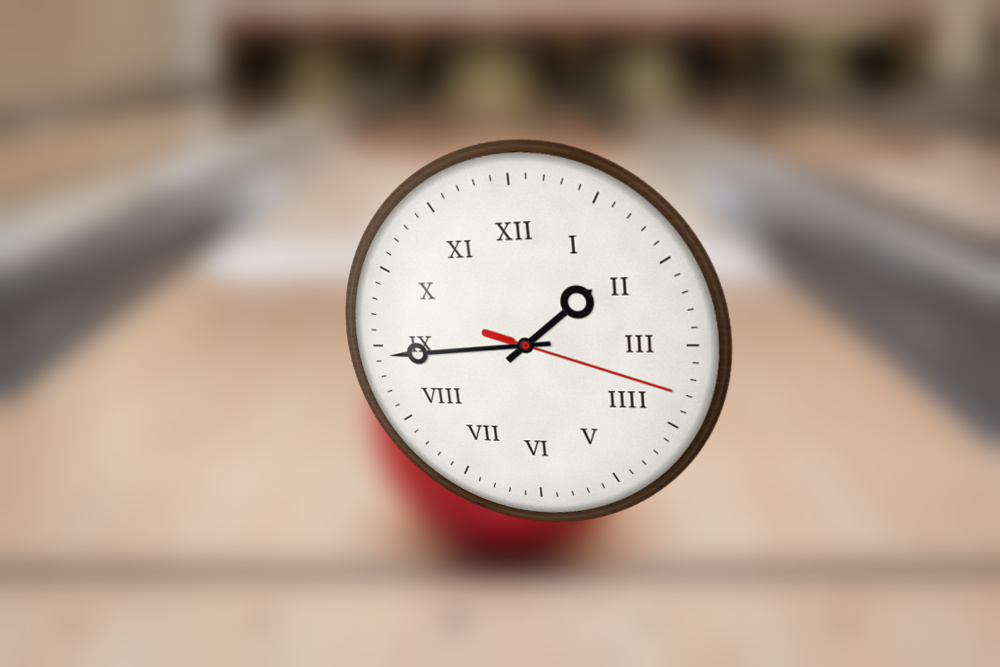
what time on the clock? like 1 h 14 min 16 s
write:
1 h 44 min 18 s
